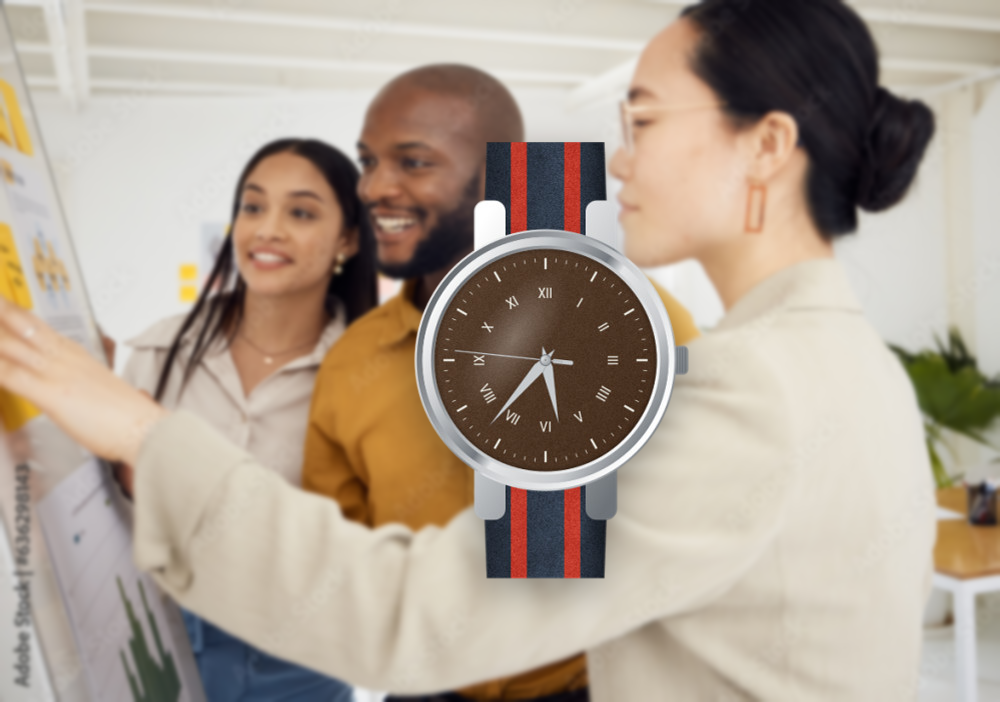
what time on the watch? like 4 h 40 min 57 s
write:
5 h 36 min 46 s
